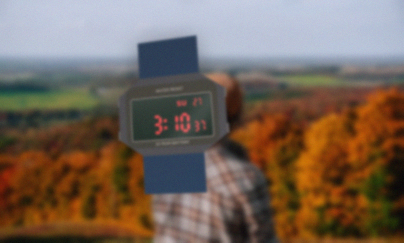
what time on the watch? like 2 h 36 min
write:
3 h 10 min
